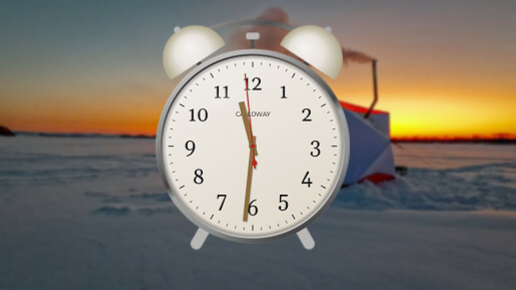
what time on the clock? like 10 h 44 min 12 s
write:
11 h 30 min 59 s
